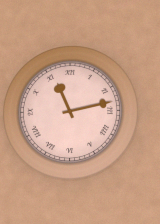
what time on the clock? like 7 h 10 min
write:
11 h 13 min
